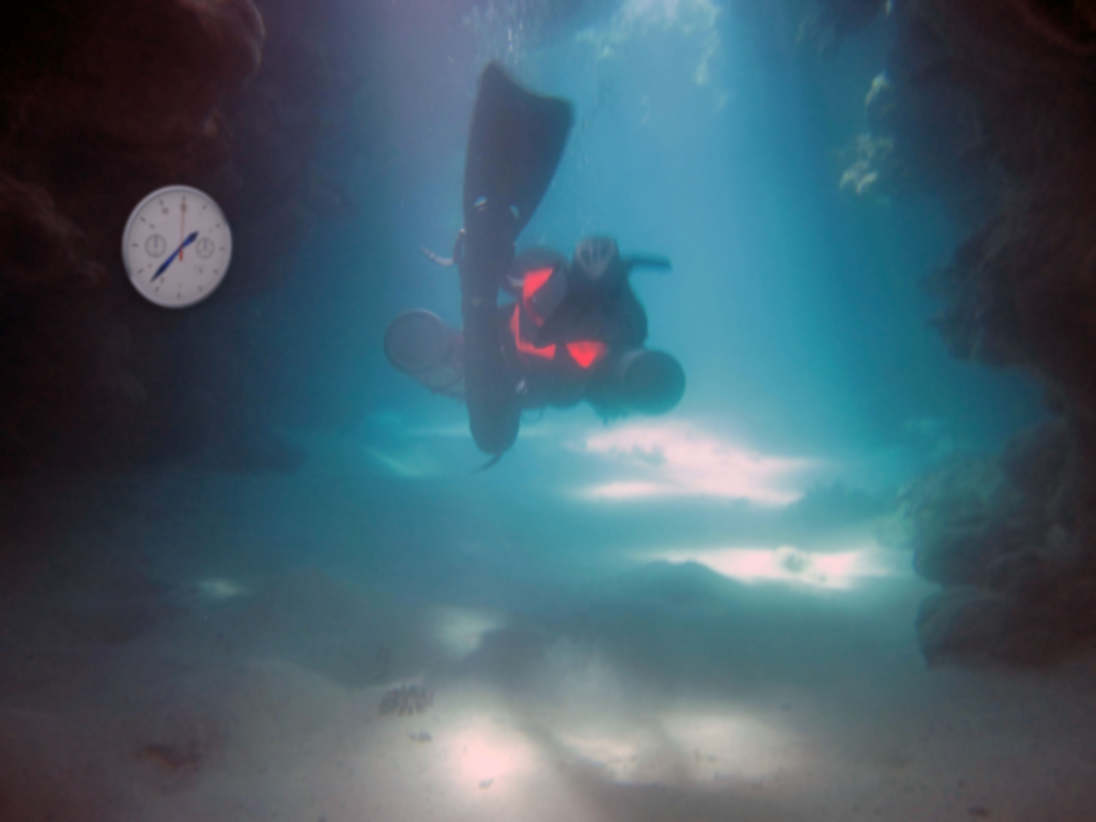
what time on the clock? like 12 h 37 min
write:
1 h 37 min
